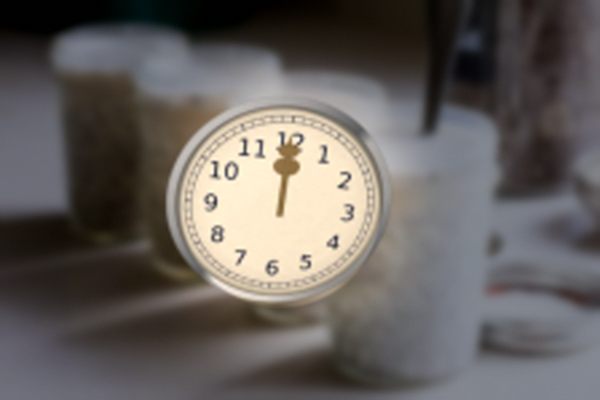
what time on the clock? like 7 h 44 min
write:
12 h 00 min
